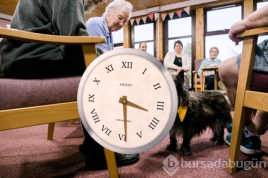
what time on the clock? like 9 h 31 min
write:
3 h 29 min
